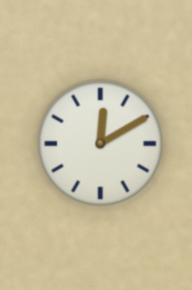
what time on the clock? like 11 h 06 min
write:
12 h 10 min
